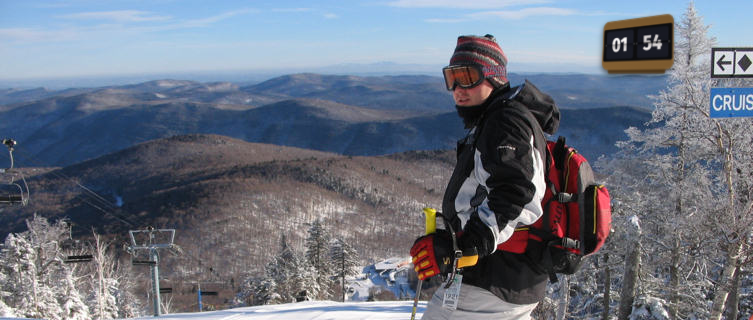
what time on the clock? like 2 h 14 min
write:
1 h 54 min
